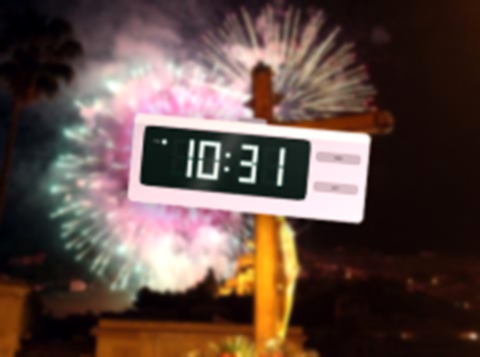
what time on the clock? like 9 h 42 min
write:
10 h 31 min
